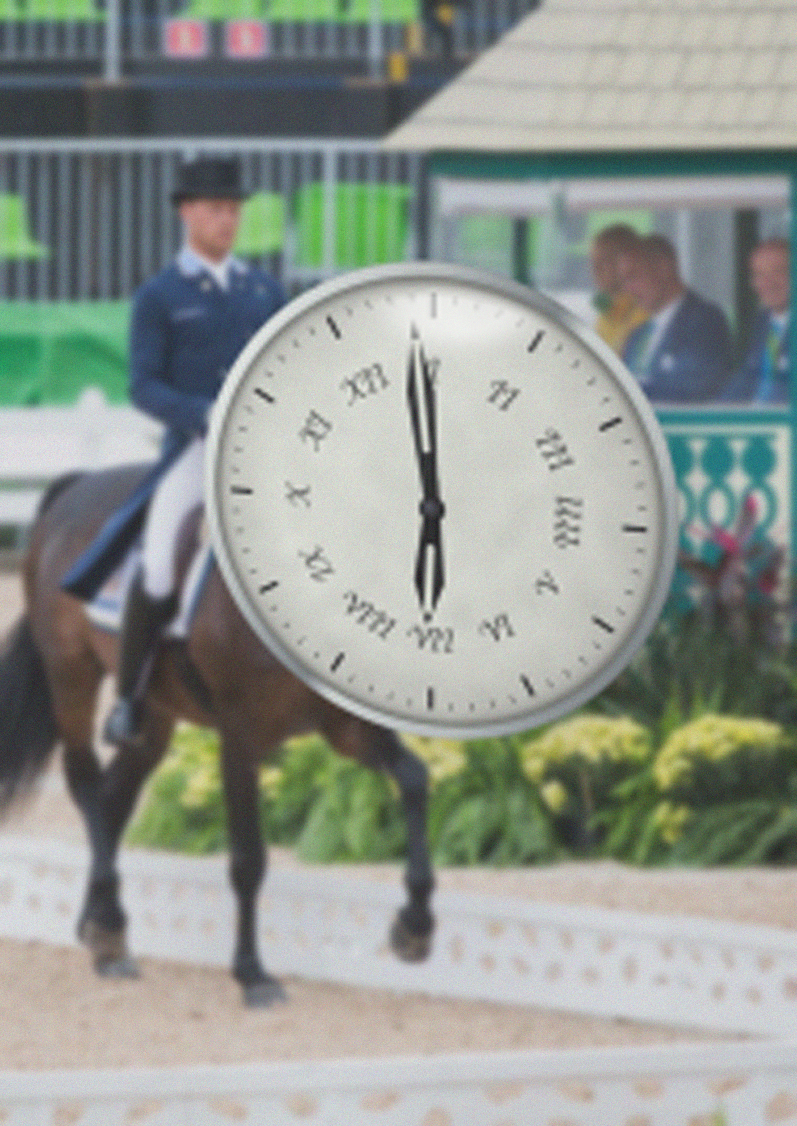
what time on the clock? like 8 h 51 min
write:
7 h 04 min
